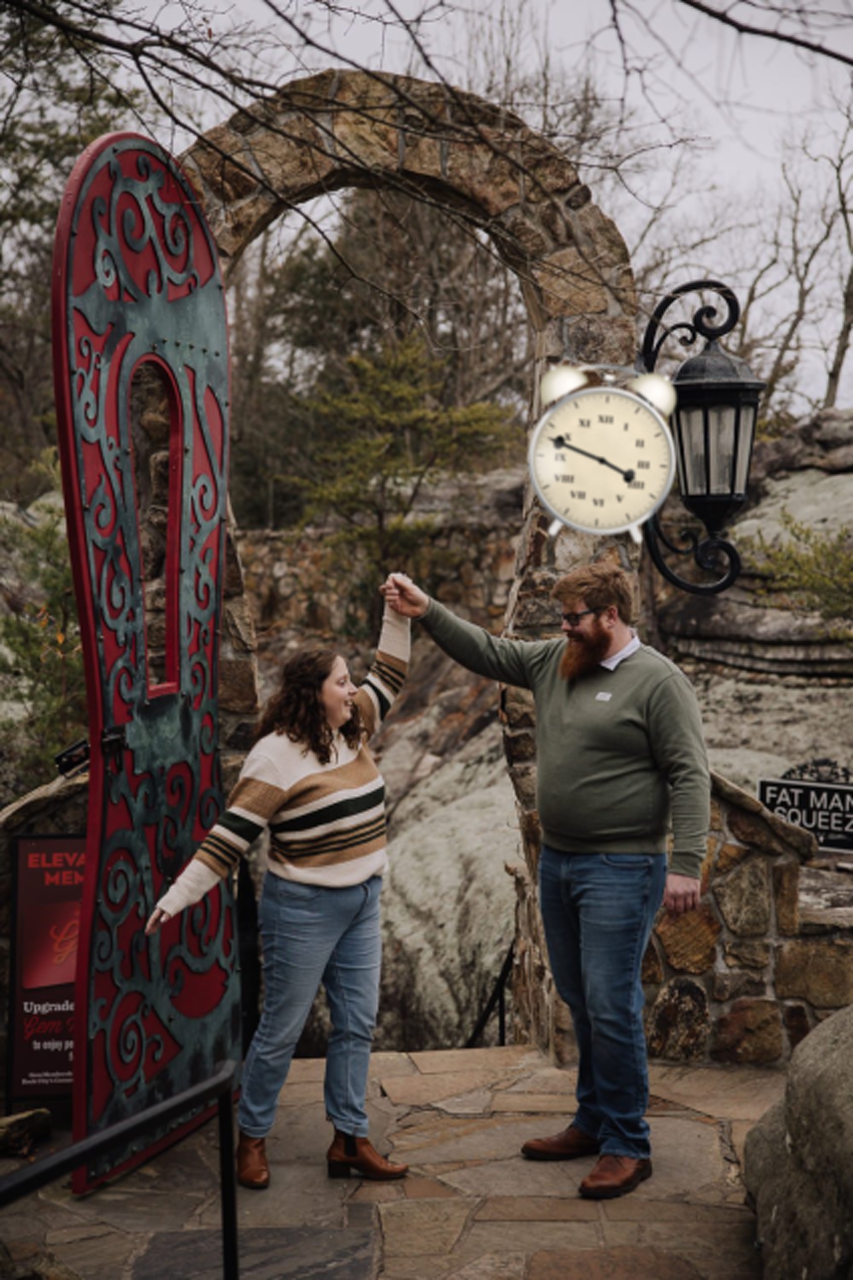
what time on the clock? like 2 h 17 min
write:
3 h 48 min
